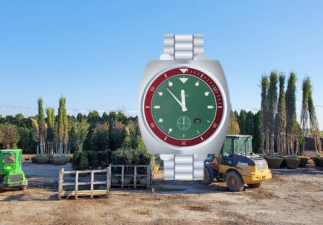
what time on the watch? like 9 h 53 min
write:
11 h 53 min
